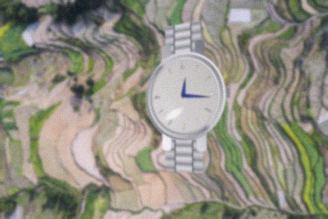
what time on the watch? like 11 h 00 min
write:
12 h 16 min
